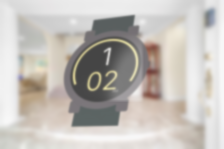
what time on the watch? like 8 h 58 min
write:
1 h 02 min
